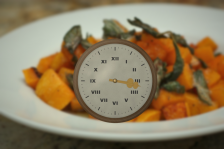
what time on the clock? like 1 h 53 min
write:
3 h 17 min
